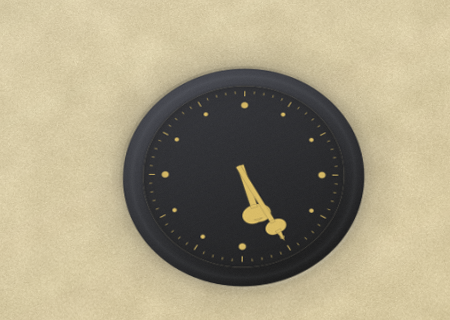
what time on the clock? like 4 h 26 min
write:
5 h 25 min
